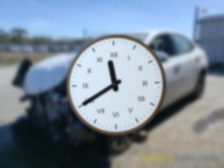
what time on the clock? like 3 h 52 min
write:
11 h 40 min
